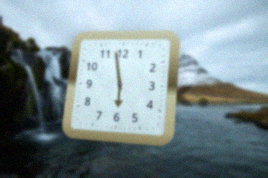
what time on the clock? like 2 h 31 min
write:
5 h 58 min
